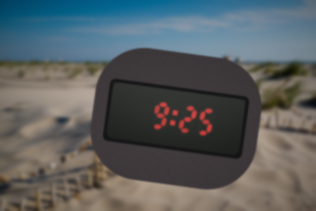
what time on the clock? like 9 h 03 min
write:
9 h 25 min
